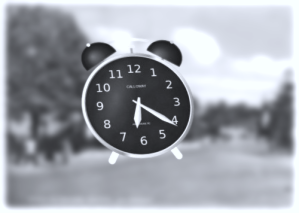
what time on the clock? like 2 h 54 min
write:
6 h 21 min
